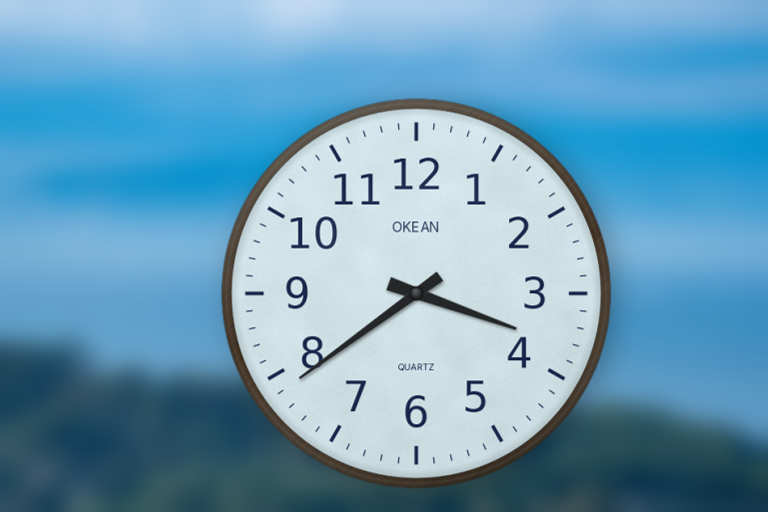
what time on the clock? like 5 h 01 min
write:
3 h 39 min
